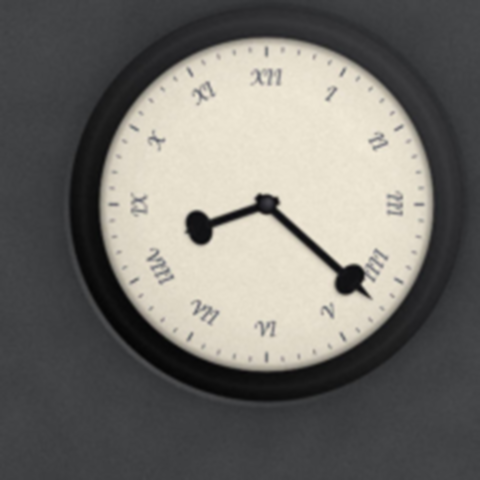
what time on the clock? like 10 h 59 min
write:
8 h 22 min
